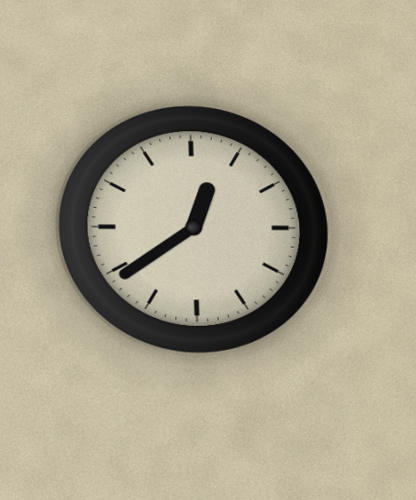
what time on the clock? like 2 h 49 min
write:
12 h 39 min
